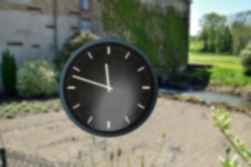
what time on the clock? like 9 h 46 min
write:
11 h 48 min
